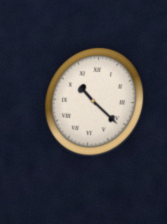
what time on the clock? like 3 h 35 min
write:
10 h 21 min
